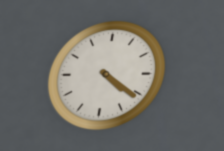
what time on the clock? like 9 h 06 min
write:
4 h 21 min
